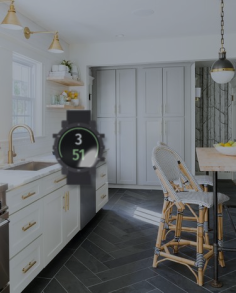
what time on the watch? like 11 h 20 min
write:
3 h 51 min
